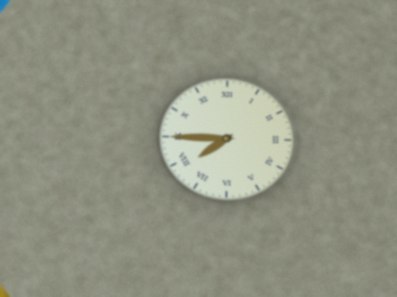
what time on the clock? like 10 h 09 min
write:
7 h 45 min
